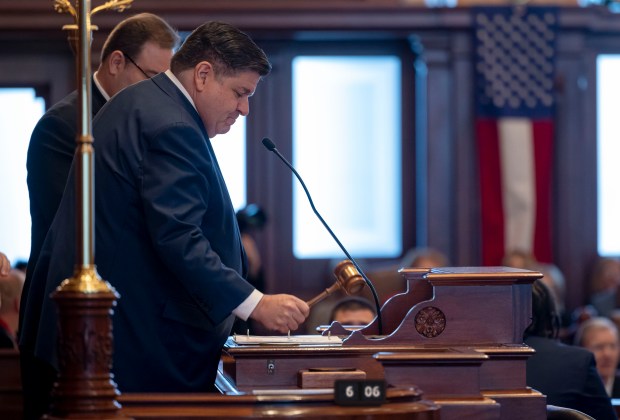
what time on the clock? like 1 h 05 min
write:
6 h 06 min
